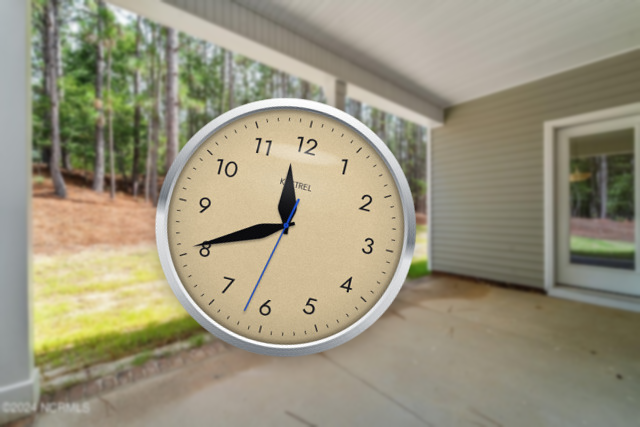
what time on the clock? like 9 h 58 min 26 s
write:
11 h 40 min 32 s
